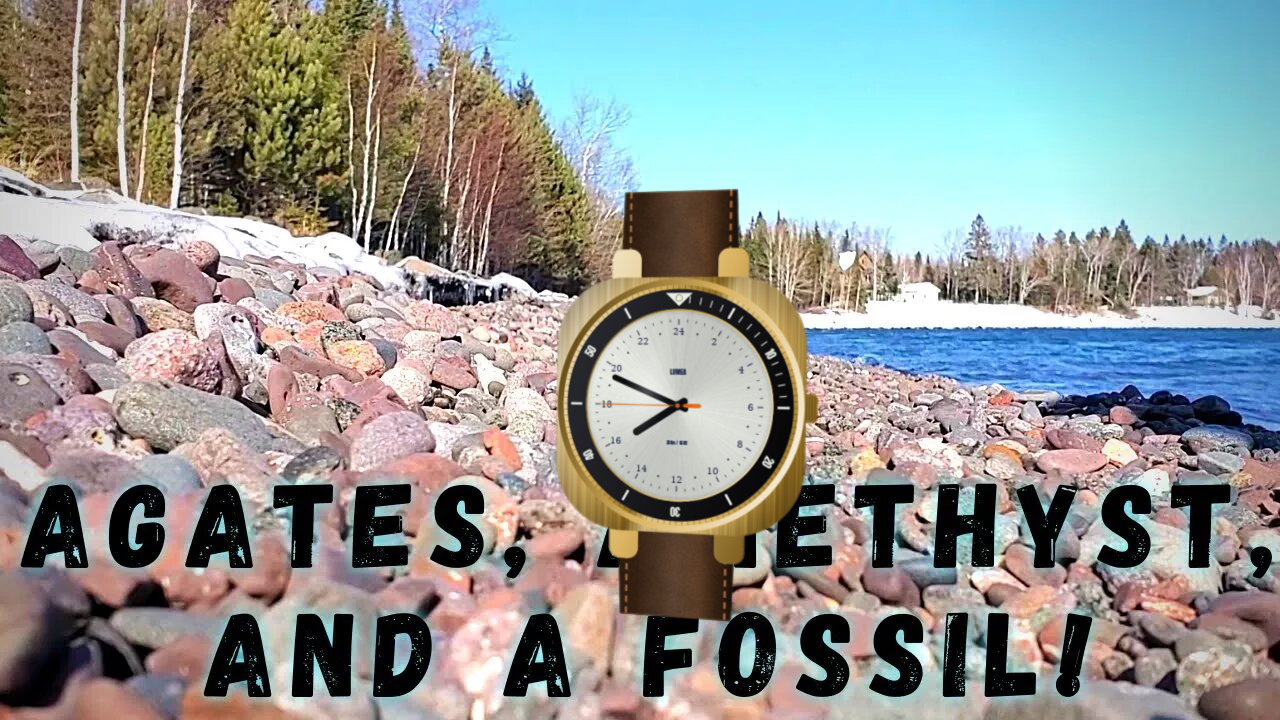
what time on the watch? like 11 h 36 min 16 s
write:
15 h 48 min 45 s
